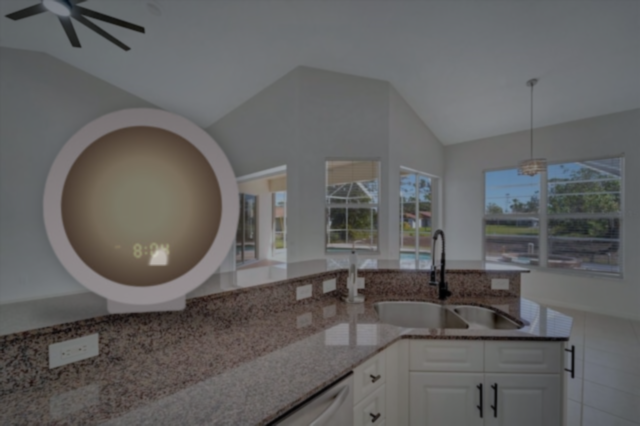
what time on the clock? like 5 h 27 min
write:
8 h 04 min
